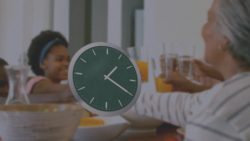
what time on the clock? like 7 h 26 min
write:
1 h 20 min
